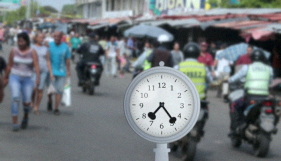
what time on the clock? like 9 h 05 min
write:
7 h 24 min
